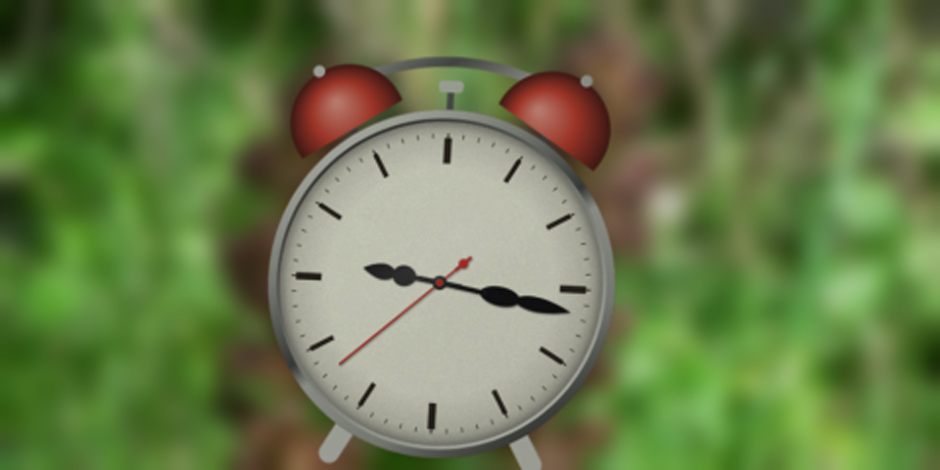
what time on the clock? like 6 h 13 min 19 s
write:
9 h 16 min 38 s
